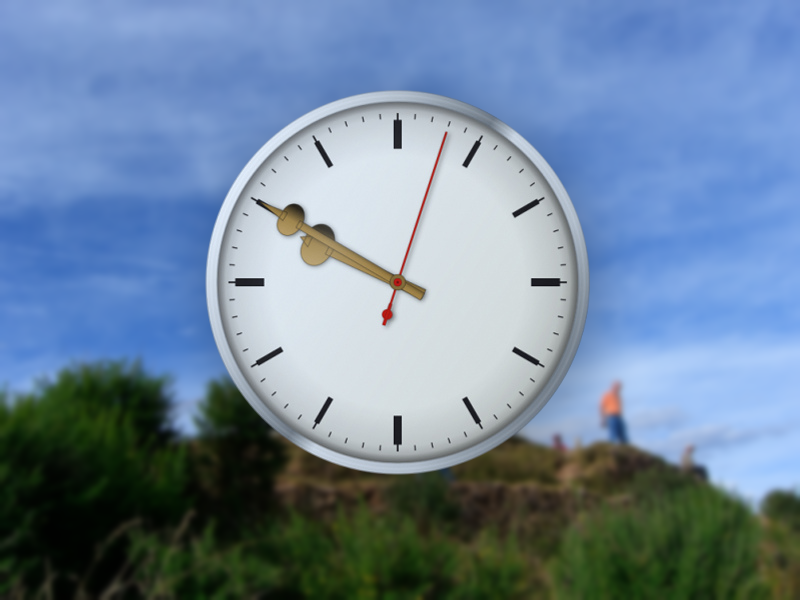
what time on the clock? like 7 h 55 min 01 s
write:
9 h 50 min 03 s
